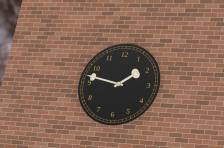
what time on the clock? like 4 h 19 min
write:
1 h 47 min
